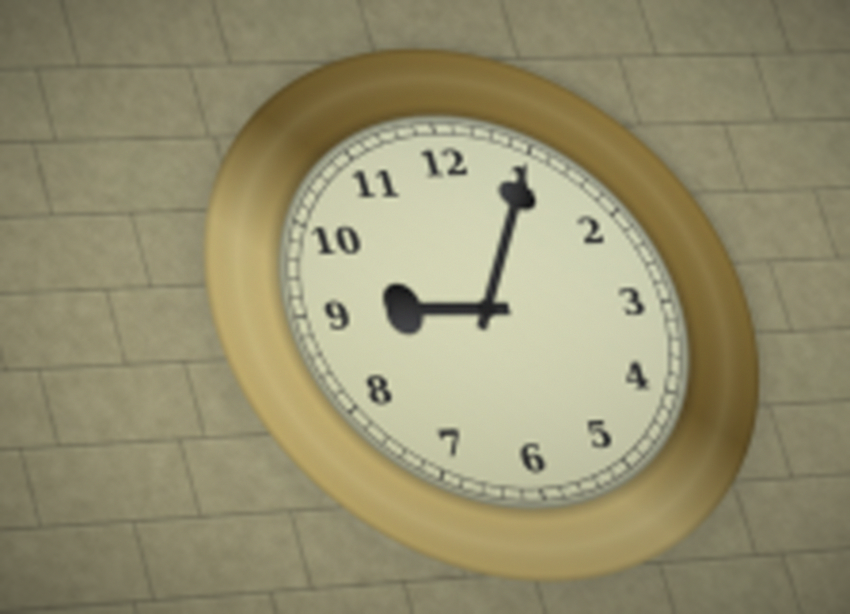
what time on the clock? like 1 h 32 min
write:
9 h 05 min
